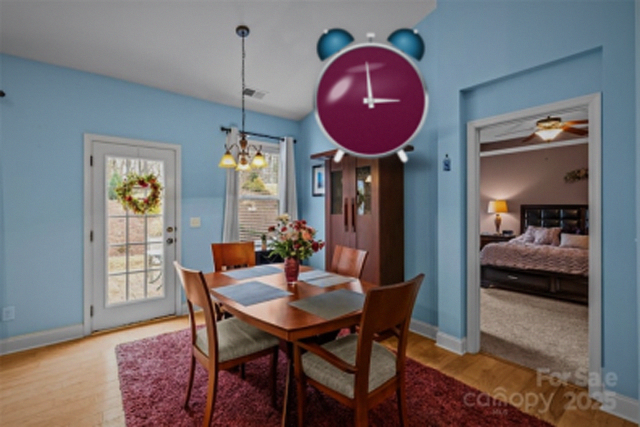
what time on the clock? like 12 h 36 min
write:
2 h 59 min
